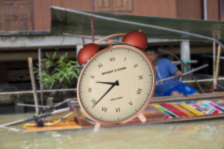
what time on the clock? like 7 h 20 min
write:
9 h 39 min
